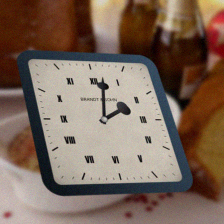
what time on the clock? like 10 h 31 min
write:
2 h 02 min
